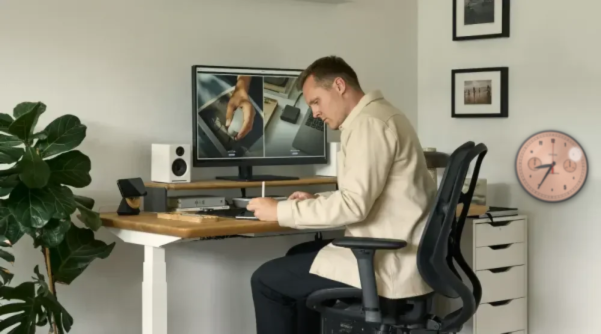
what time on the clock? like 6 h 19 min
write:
8 h 35 min
